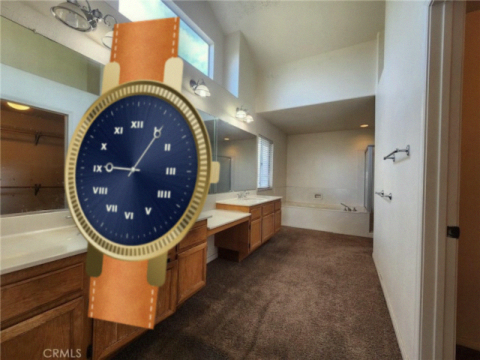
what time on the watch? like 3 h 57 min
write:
9 h 06 min
